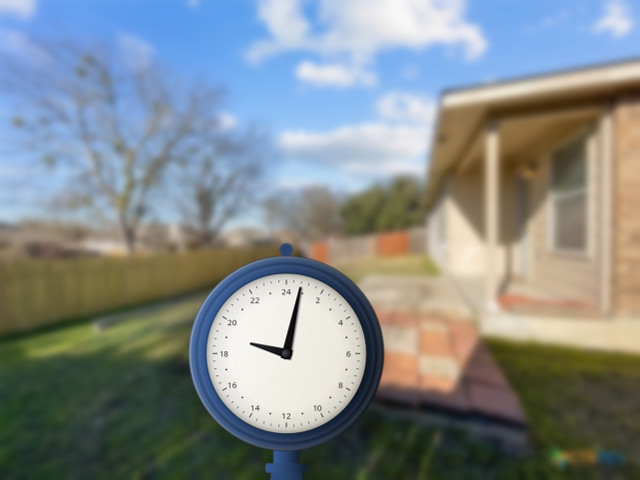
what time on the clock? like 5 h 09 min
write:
19 h 02 min
